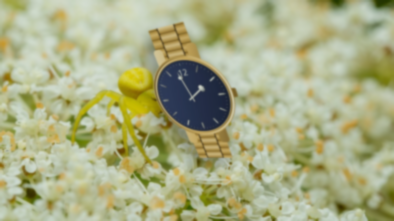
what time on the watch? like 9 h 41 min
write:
1 h 58 min
